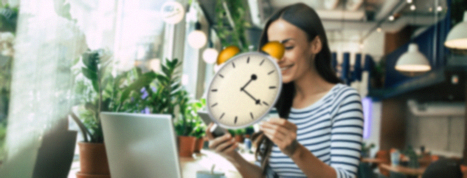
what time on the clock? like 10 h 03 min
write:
1 h 21 min
